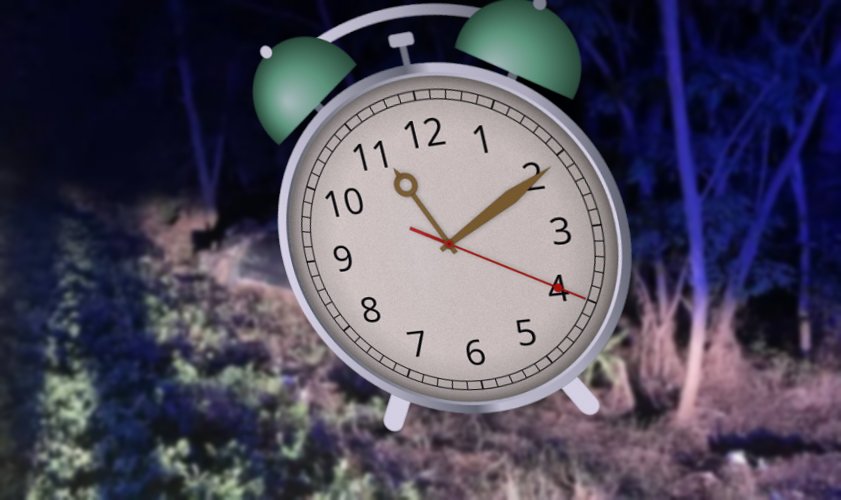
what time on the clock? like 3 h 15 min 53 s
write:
11 h 10 min 20 s
